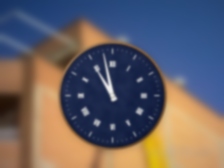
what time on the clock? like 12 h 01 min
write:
10 h 58 min
